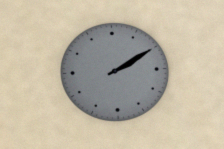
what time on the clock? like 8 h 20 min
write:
2 h 10 min
